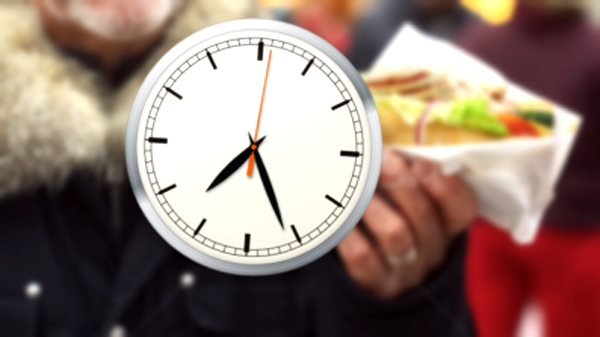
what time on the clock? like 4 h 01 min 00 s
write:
7 h 26 min 01 s
